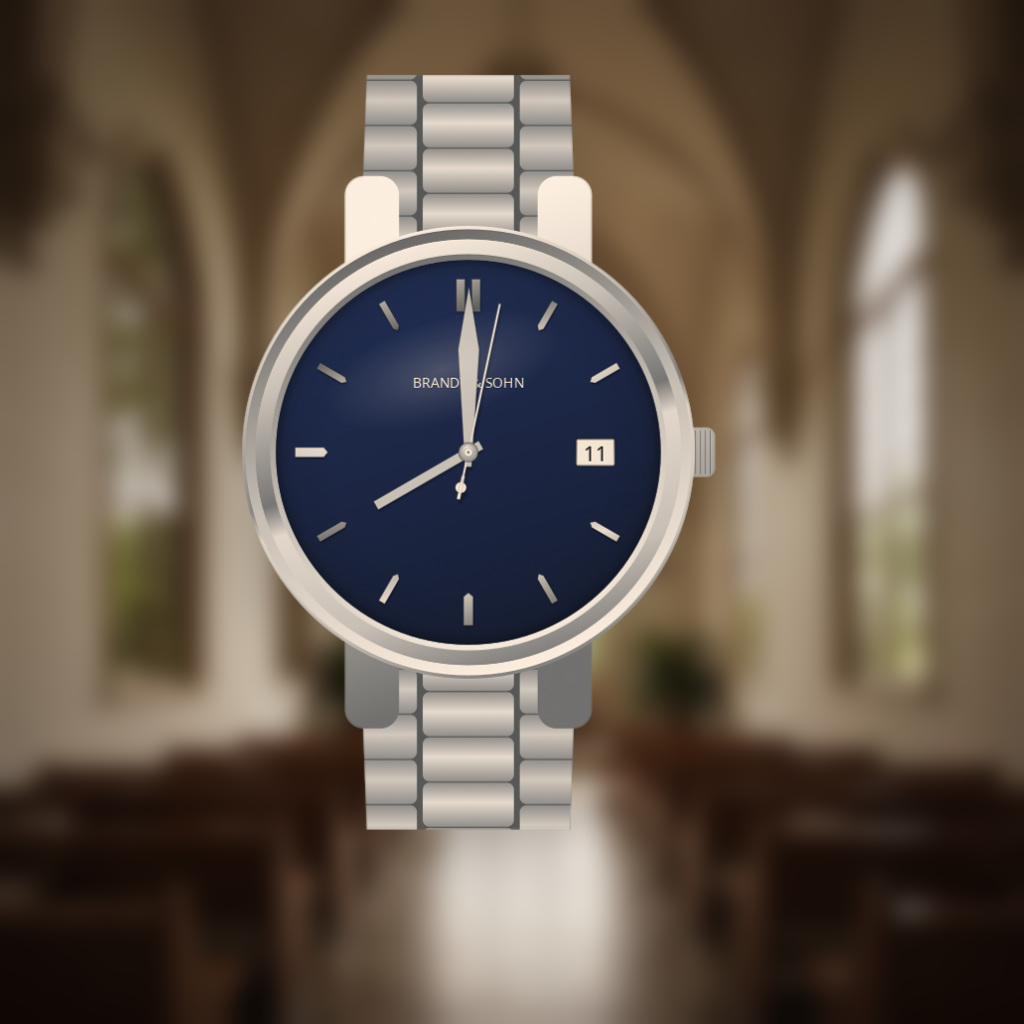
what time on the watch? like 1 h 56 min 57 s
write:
8 h 00 min 02 s
